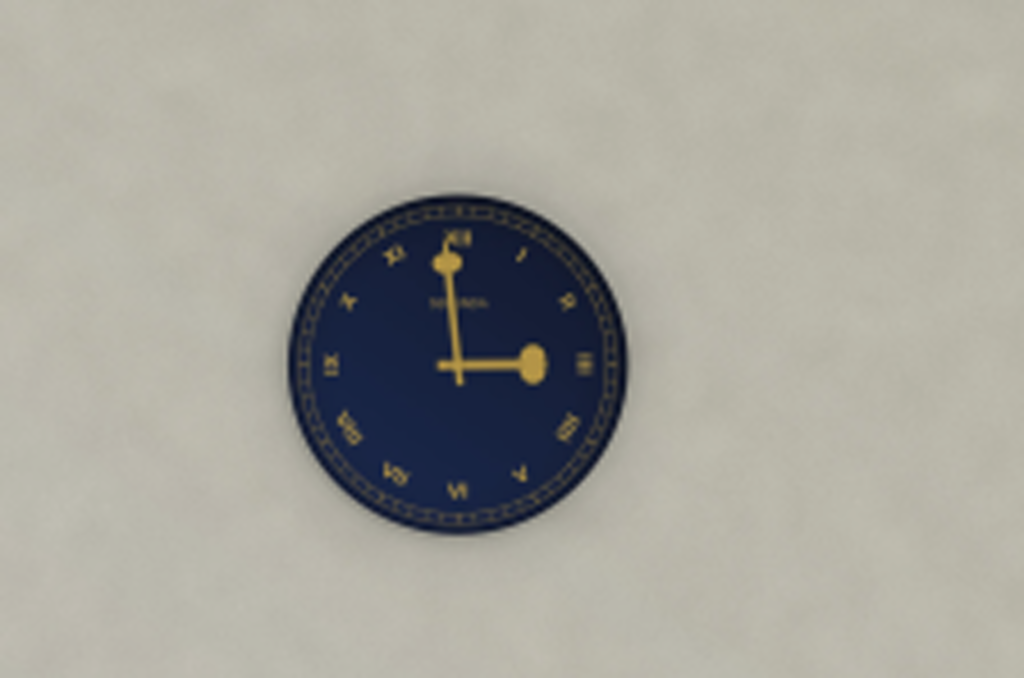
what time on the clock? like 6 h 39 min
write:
2 h 59 min
